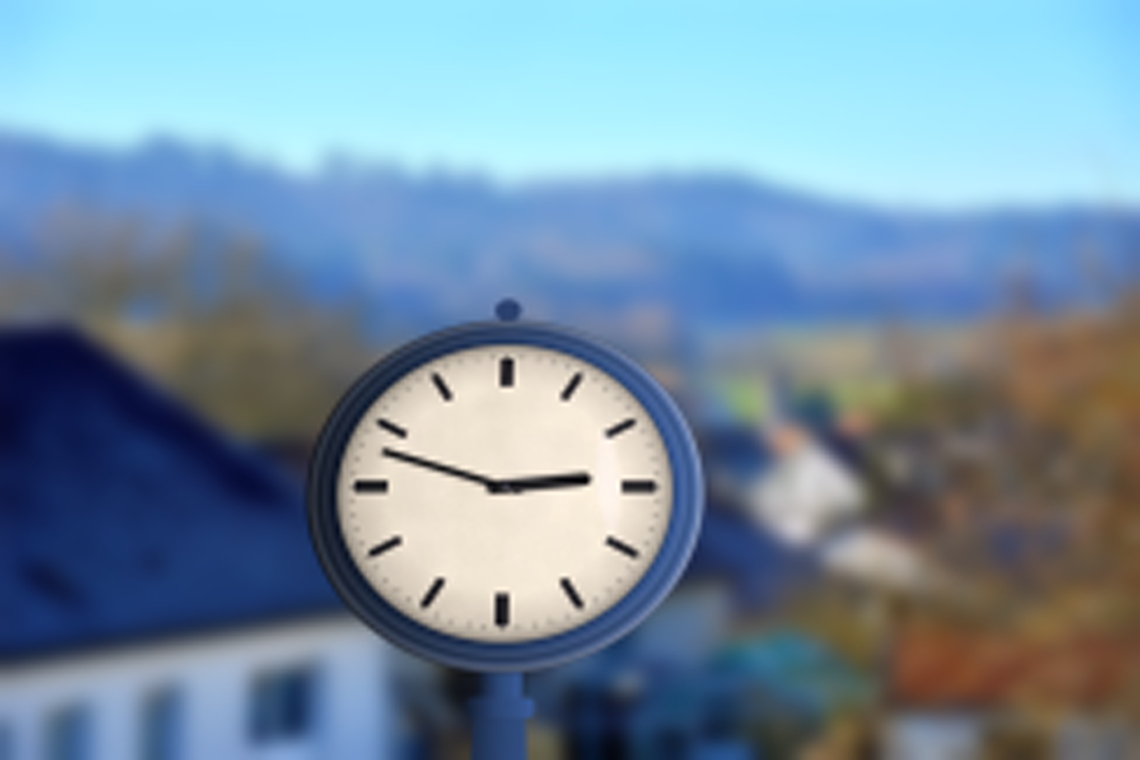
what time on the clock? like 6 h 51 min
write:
2 h 48 min
